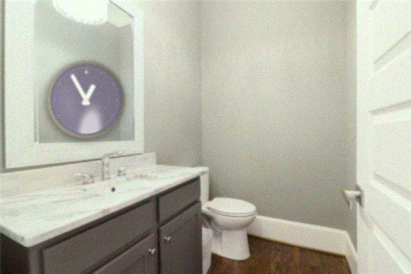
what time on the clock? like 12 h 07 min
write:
12 h 55 min
